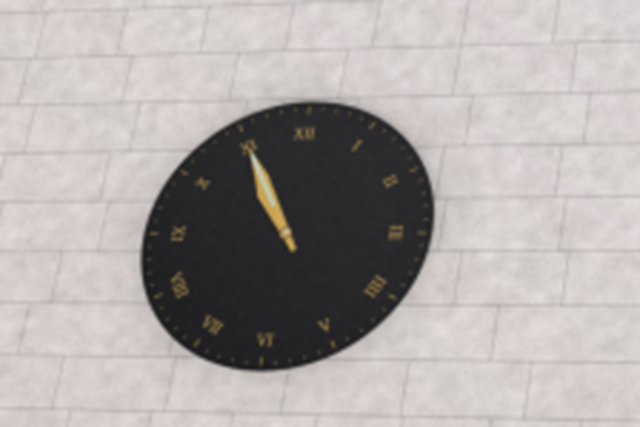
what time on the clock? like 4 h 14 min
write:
10 h 55 min
